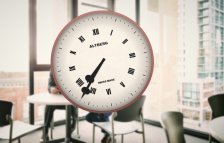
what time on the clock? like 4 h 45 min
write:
7 h 37 min
